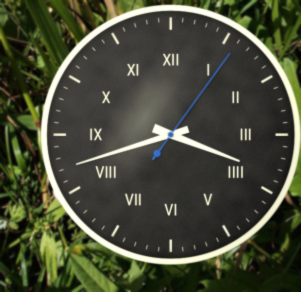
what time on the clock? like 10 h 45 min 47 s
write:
3 h 42 min 06 s
